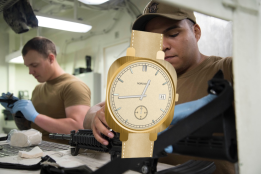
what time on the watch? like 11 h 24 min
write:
12 h 44 min
